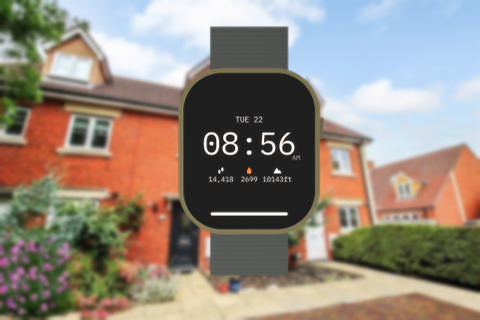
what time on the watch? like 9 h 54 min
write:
8 h 56 min
